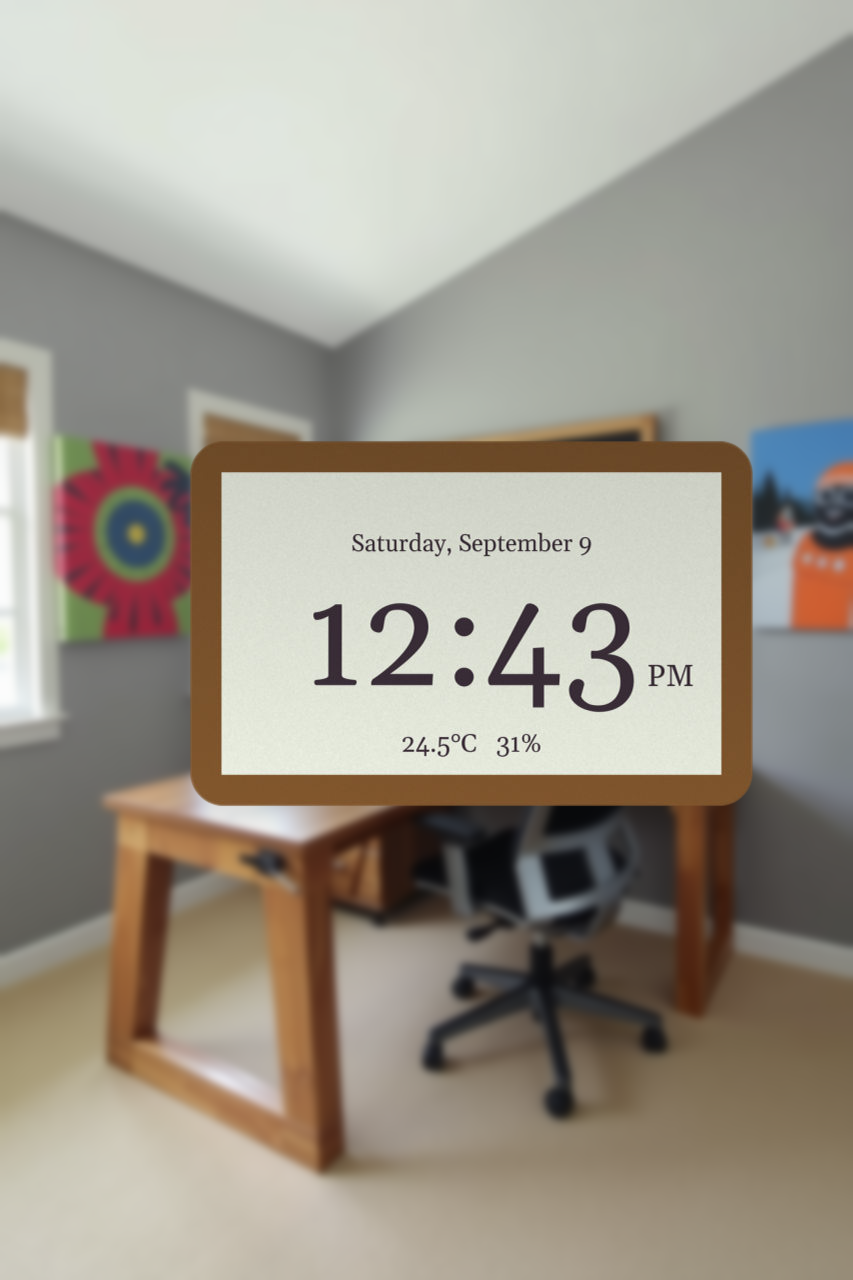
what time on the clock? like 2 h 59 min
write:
12 h 43 min
